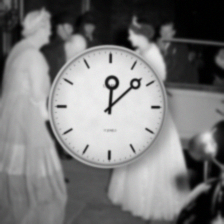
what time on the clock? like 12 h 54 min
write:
12 h 08 min
